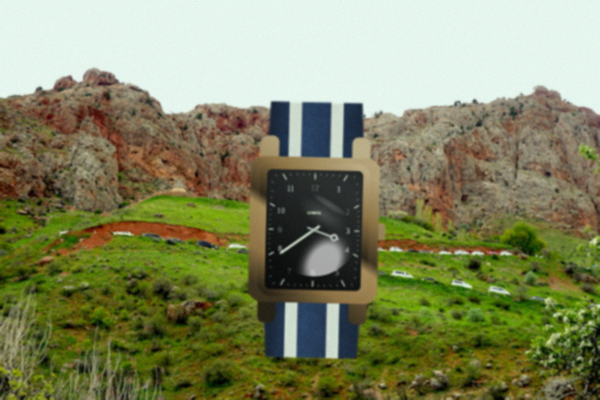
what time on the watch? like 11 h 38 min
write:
3 h 39 min
